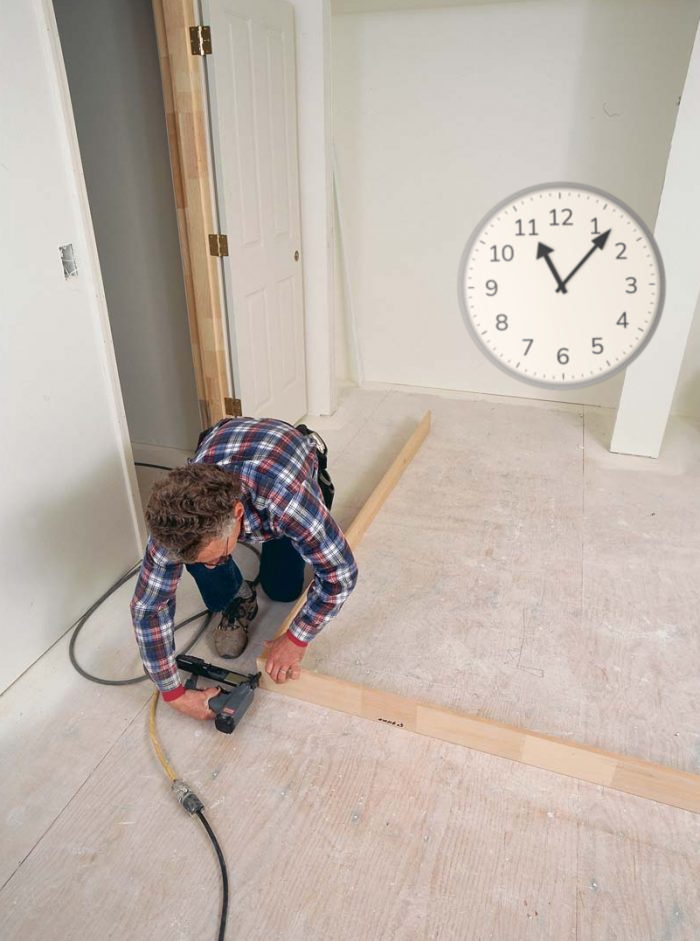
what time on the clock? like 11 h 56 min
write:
11 h 07 min
